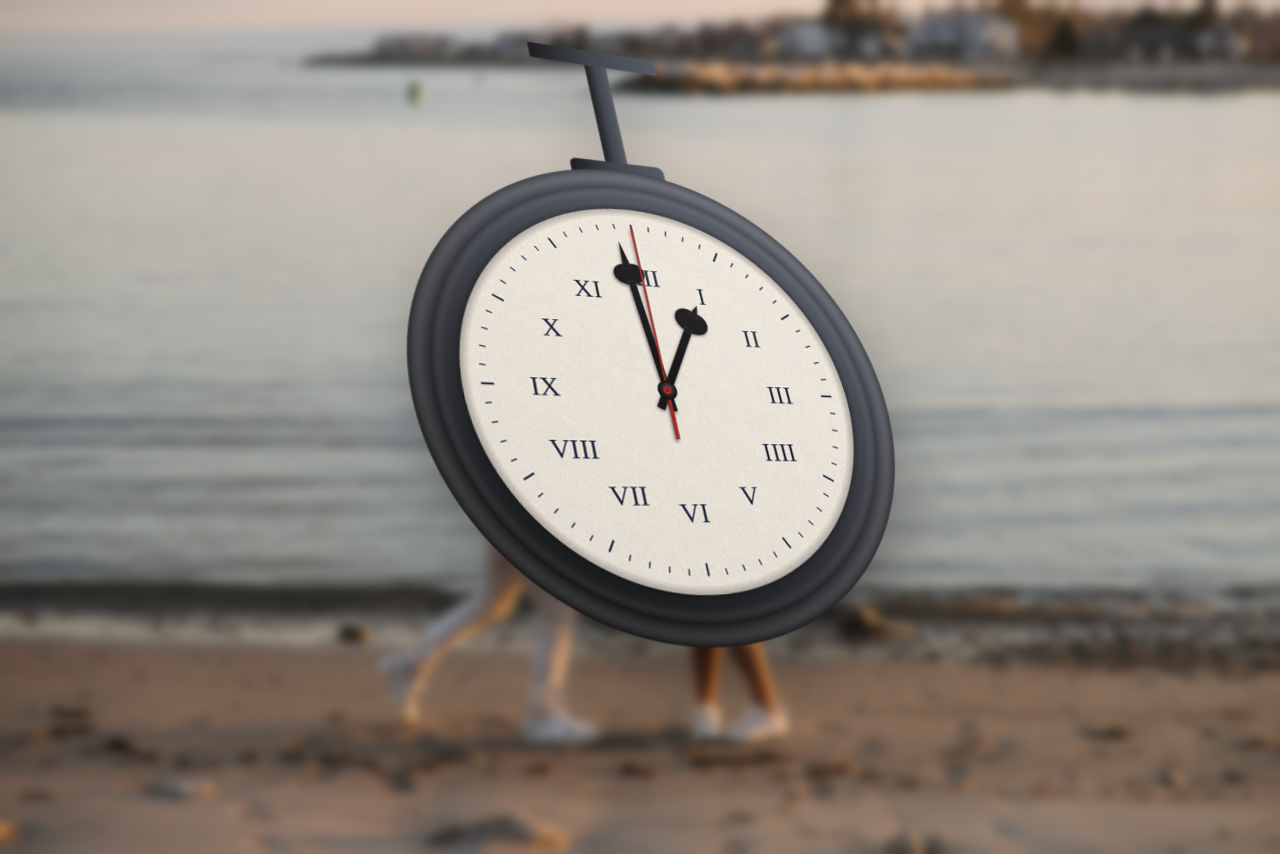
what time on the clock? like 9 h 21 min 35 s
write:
12 h 59 min 00 s
